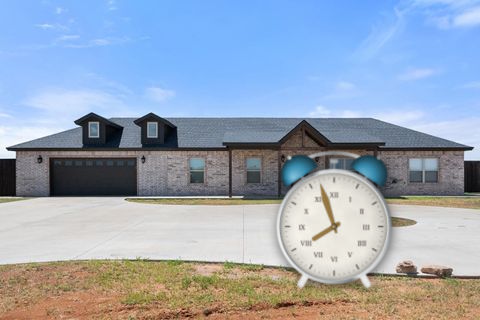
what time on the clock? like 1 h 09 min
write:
7 h 57 min
